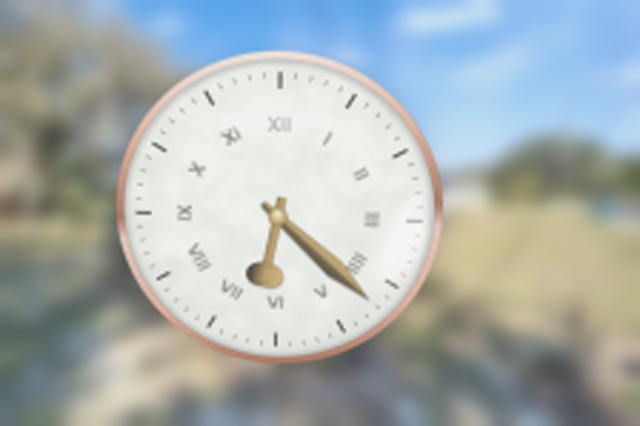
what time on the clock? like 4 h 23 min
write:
6 h 22 min
